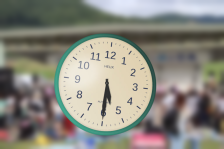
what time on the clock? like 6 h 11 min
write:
5 h 30 min
